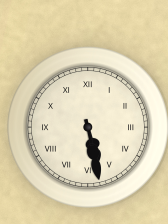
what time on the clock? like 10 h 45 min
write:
5 h 28 min
